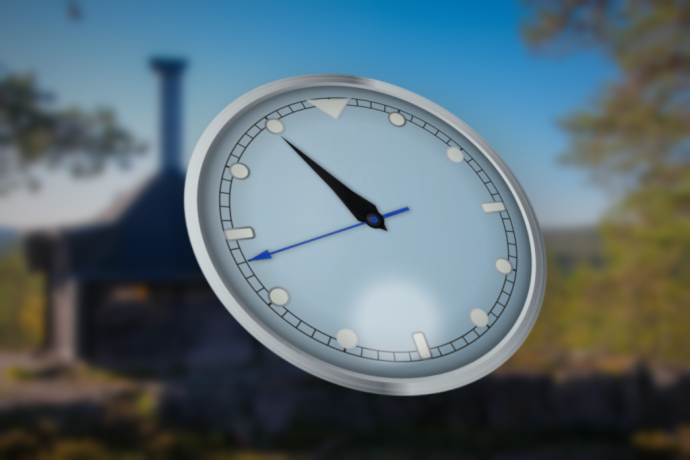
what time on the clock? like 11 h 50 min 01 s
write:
10 h 54 min 43 s
